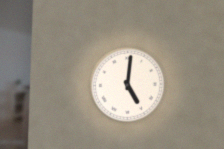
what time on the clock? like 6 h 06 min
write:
5 h 01 min
